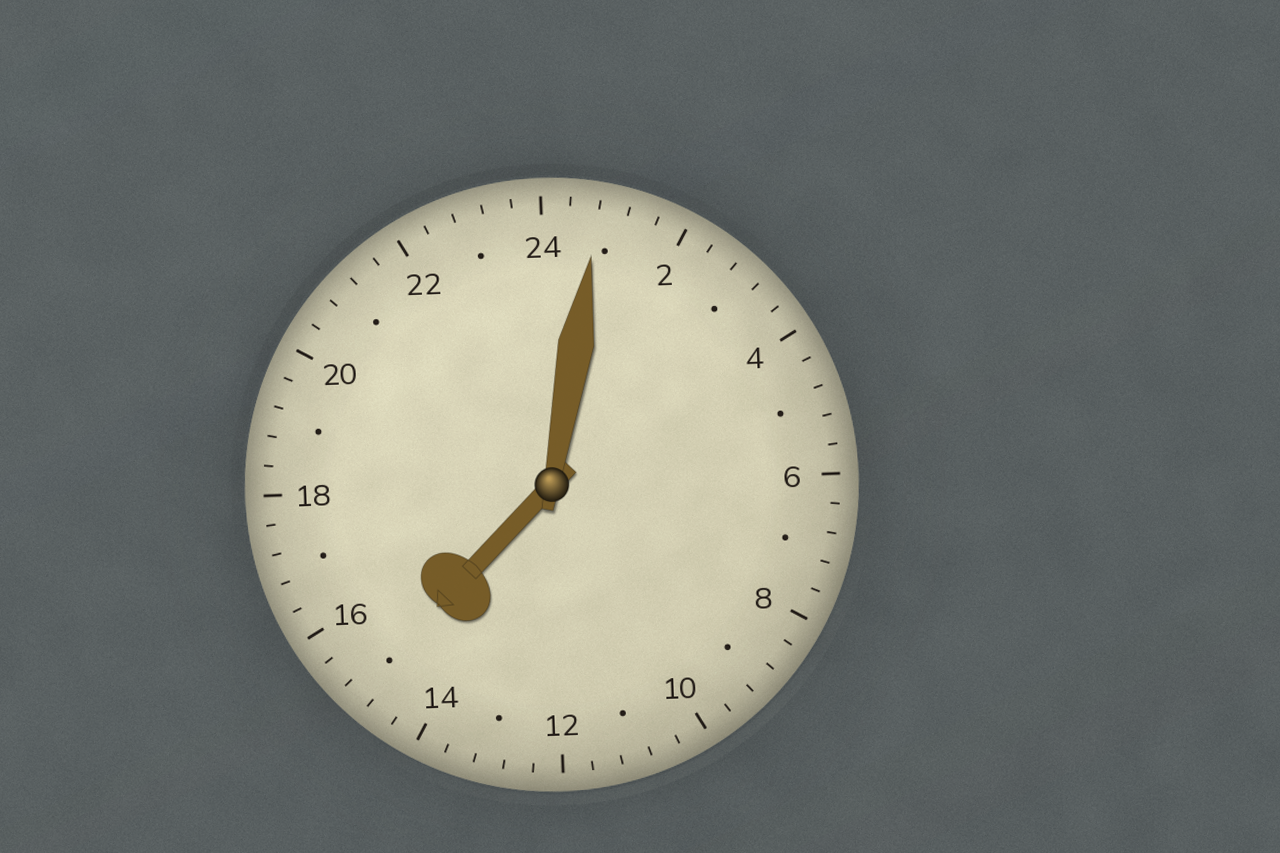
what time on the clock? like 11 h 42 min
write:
15 h 02 min
